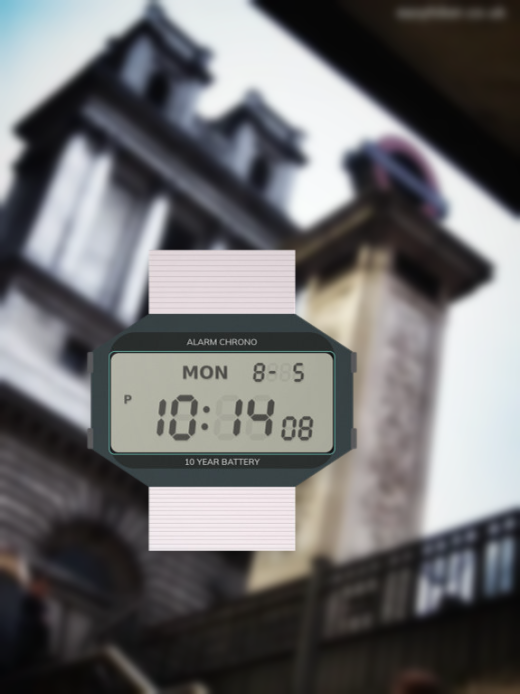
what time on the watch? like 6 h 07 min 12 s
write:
10 h 14 min 08 s
